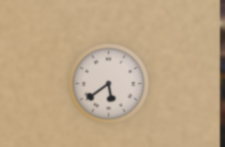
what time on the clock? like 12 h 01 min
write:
5 h 39 min
